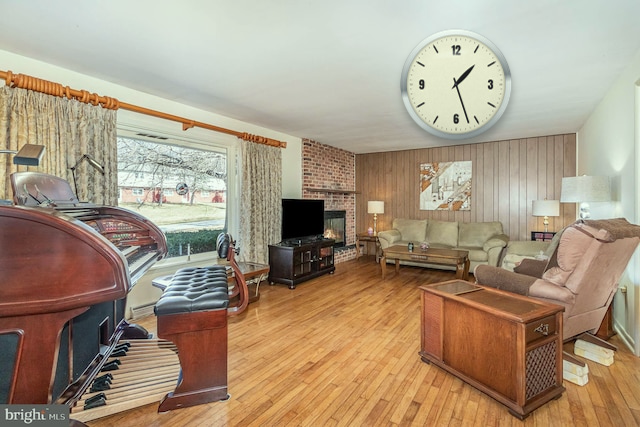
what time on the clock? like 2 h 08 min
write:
1 h 27 min
